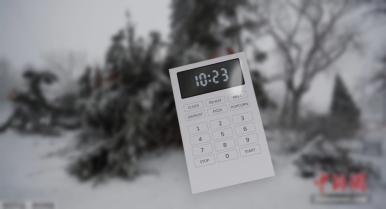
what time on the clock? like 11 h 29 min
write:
10 h 23 min
